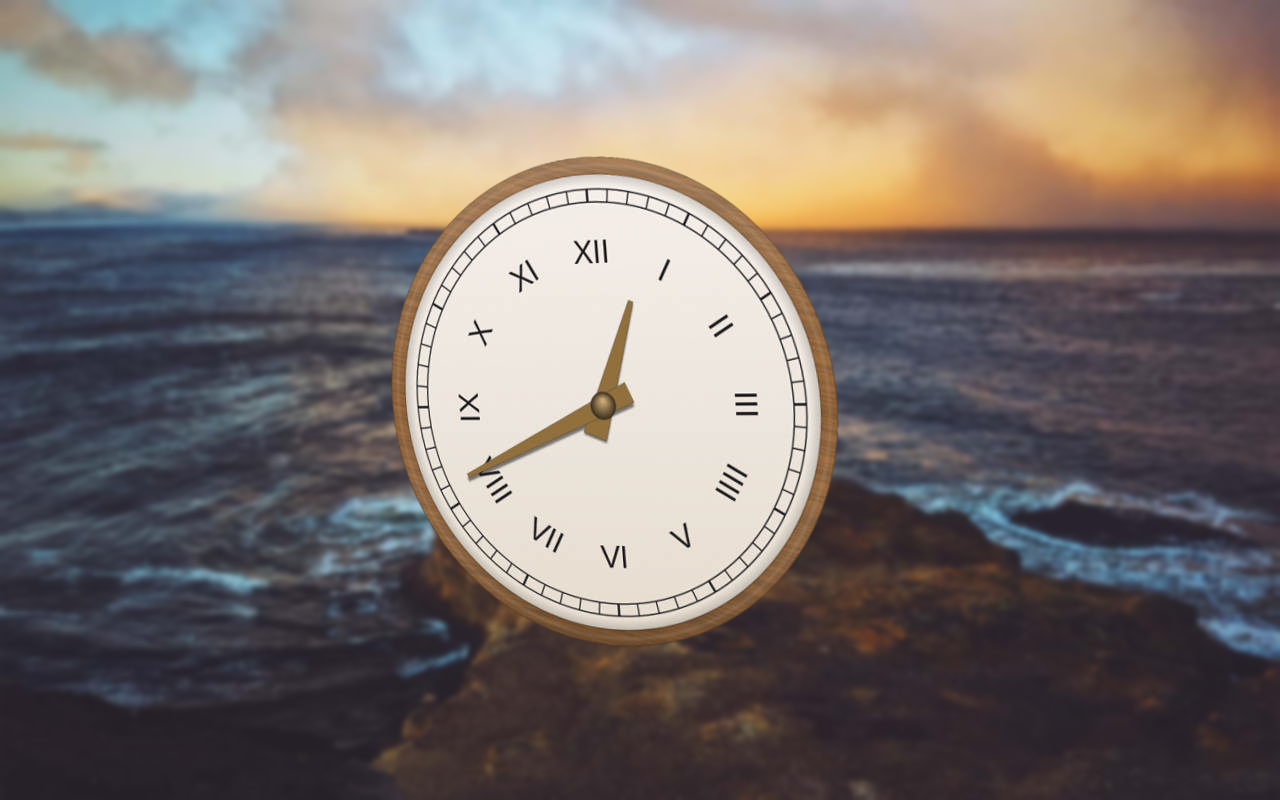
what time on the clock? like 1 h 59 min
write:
12 h 41 min
